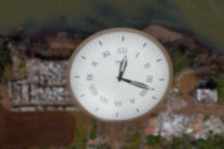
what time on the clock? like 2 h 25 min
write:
12 h 18 min
